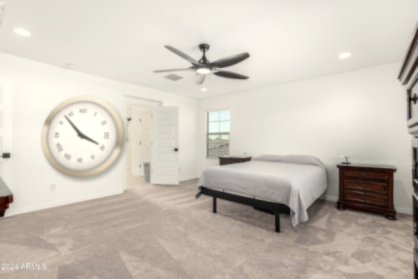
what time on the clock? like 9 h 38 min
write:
3 h 53 min
